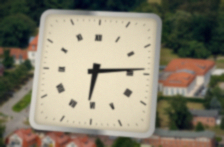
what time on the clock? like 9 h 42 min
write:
6 h 14 min
